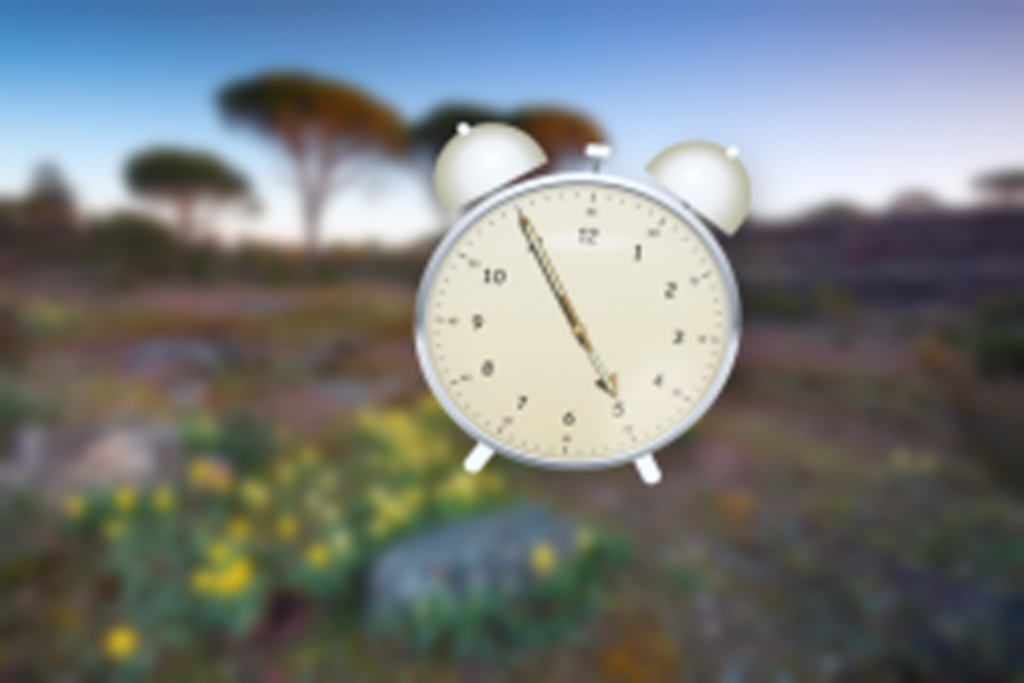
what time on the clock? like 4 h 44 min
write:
4 h 55 min
